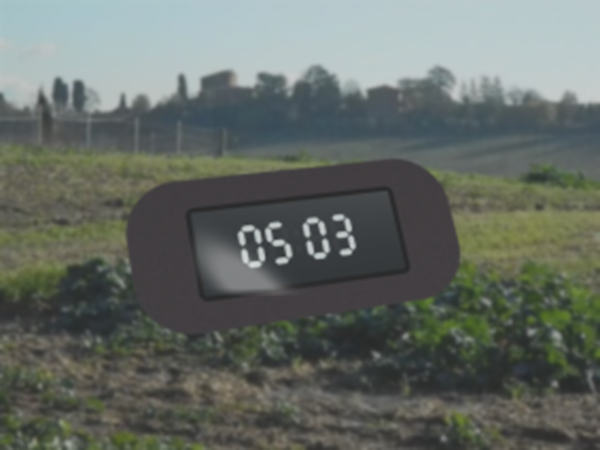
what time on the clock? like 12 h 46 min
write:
5 h 03 min
